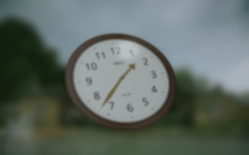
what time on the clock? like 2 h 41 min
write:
1 h 37 min
